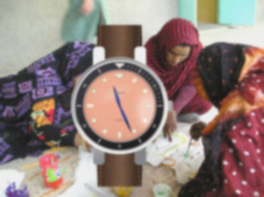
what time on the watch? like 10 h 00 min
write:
11 h 26 min
